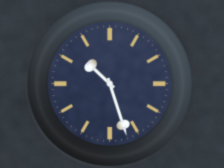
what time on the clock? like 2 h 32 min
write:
10 h 27 min
